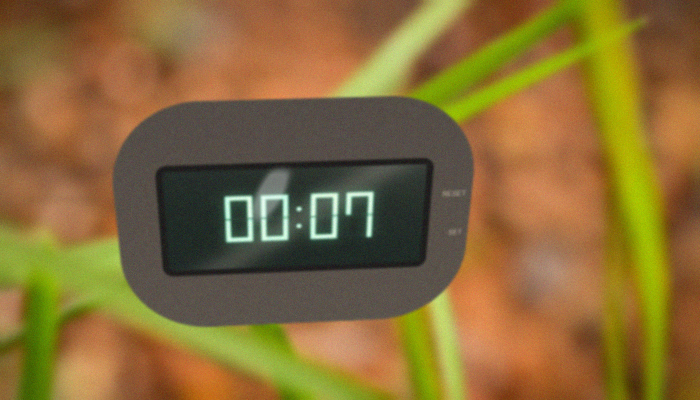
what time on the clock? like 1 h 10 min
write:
0 h 07 min
